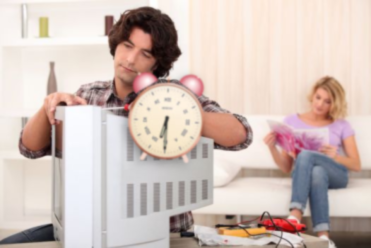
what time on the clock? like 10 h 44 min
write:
6 h 30 min
